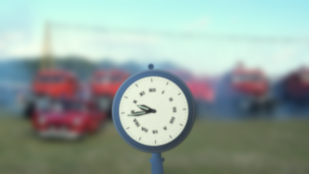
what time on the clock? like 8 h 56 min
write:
9 h 44 min
